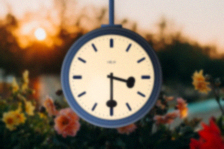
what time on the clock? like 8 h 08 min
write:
3 h 30 min
